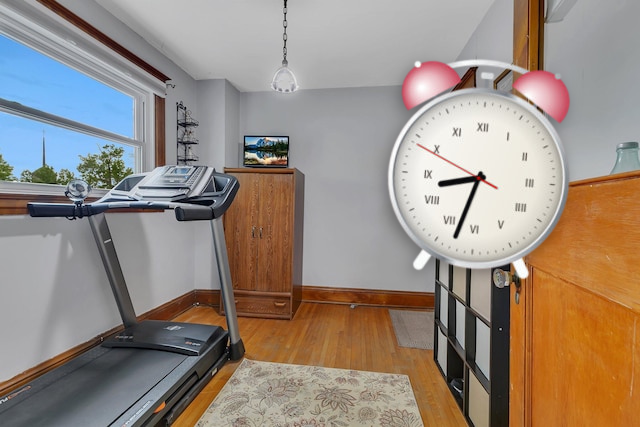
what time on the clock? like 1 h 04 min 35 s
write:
8 h 32 min 49 s
